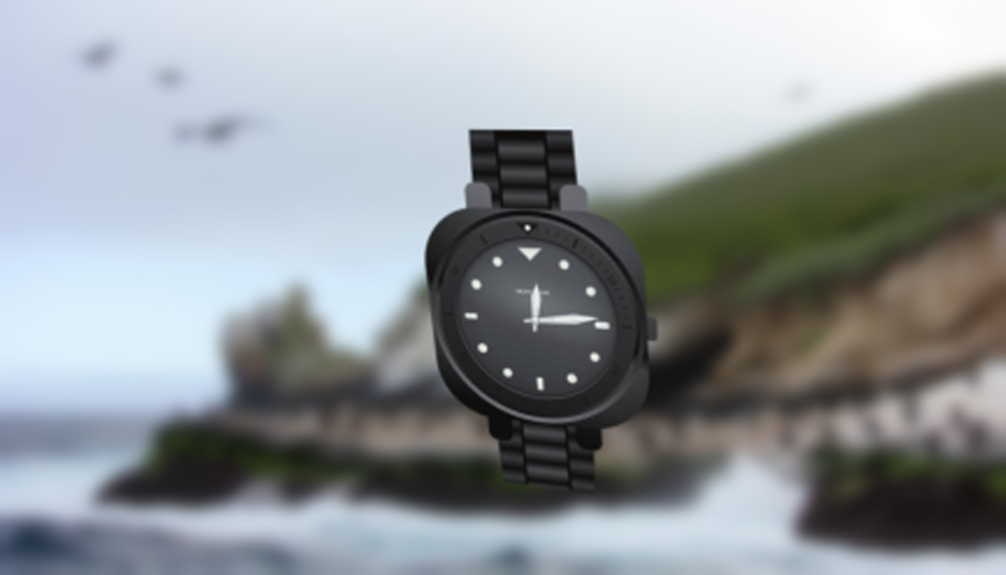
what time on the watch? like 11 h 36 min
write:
12 h 14 min
